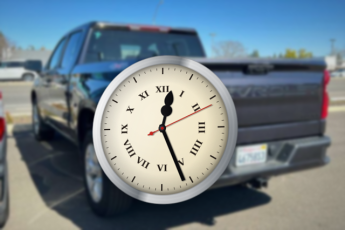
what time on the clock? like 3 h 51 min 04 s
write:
12 h 26 min 11 s
